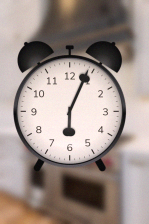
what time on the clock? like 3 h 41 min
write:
6 h 04 min
